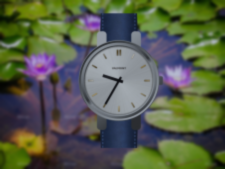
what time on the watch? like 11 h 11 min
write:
9 h 35 min
